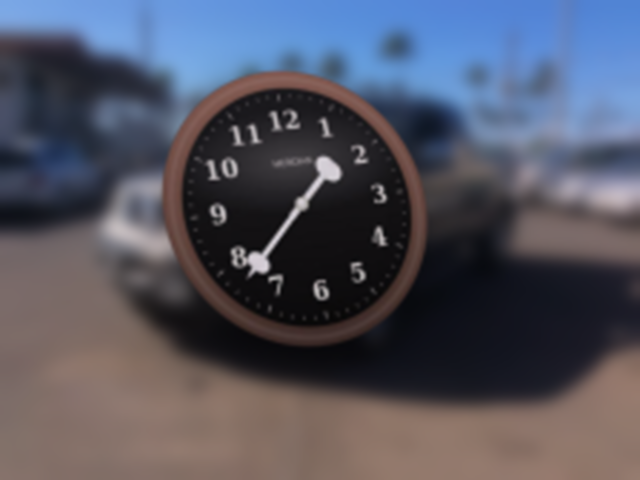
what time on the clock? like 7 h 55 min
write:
1 h 38 min
